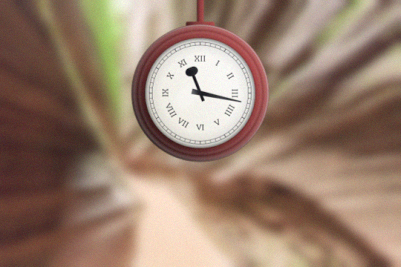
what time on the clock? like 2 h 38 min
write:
11 h 17 min
